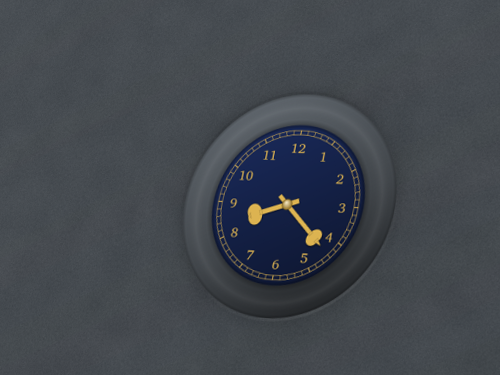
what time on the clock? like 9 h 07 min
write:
8 h 22 min
